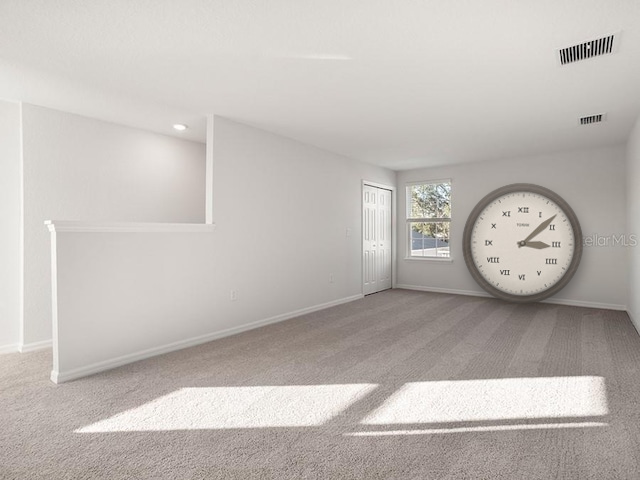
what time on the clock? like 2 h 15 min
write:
3 h 08 min
